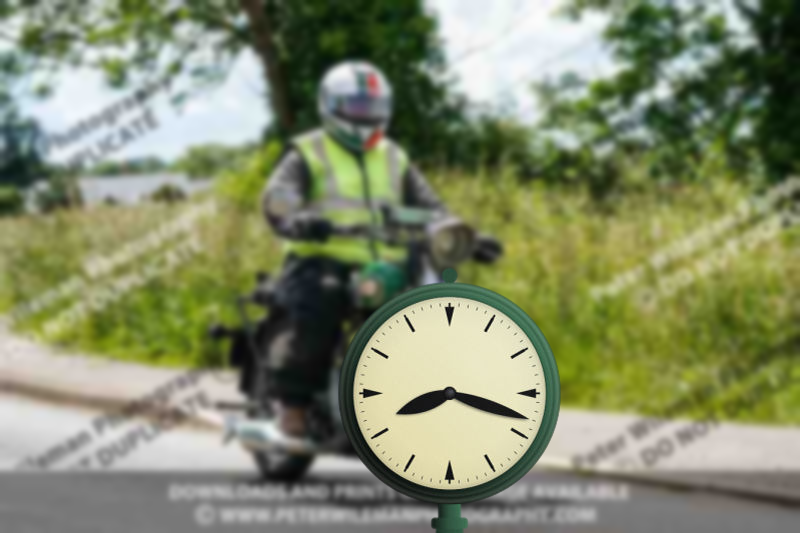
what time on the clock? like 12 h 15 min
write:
8 h 18 min
